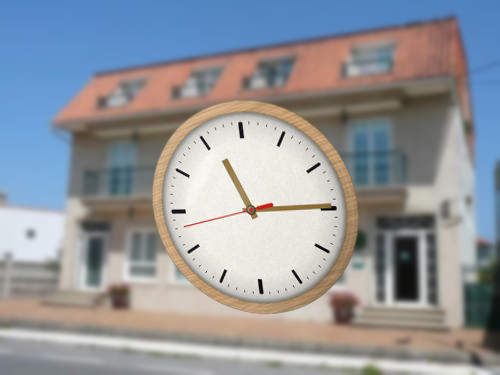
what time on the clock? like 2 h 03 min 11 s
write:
11 h 14 min 43 s
